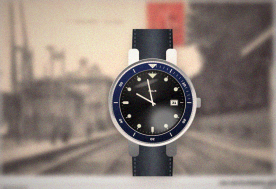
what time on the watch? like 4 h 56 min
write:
9 h 58 min
